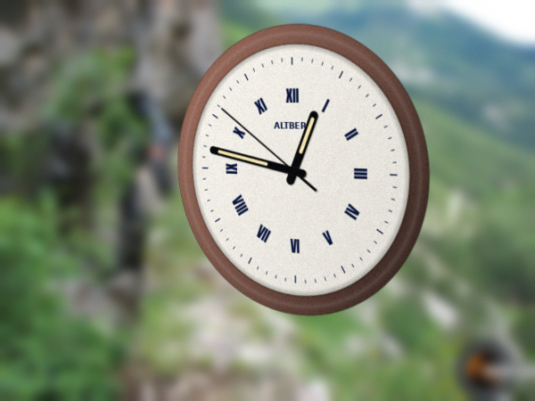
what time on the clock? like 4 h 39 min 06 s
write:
12 h 46 min 51 s
